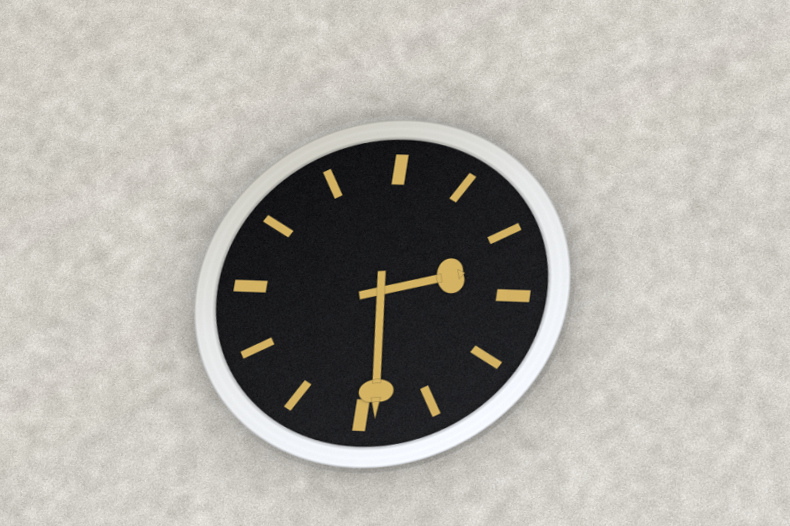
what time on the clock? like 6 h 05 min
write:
2 h 29 min
